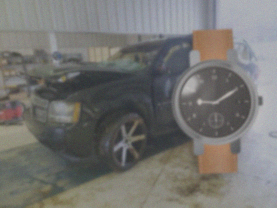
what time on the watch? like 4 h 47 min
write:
9 h 10 min
